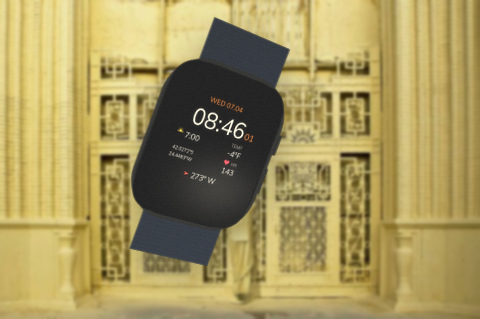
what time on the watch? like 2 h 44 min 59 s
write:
8 h 46 min 01 s
